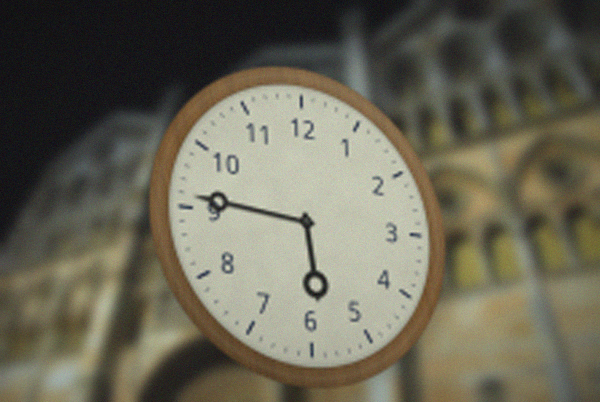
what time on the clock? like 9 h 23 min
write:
5 h 46 min
